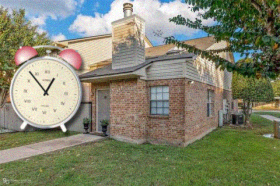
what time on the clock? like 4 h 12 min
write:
12 h 53 min
